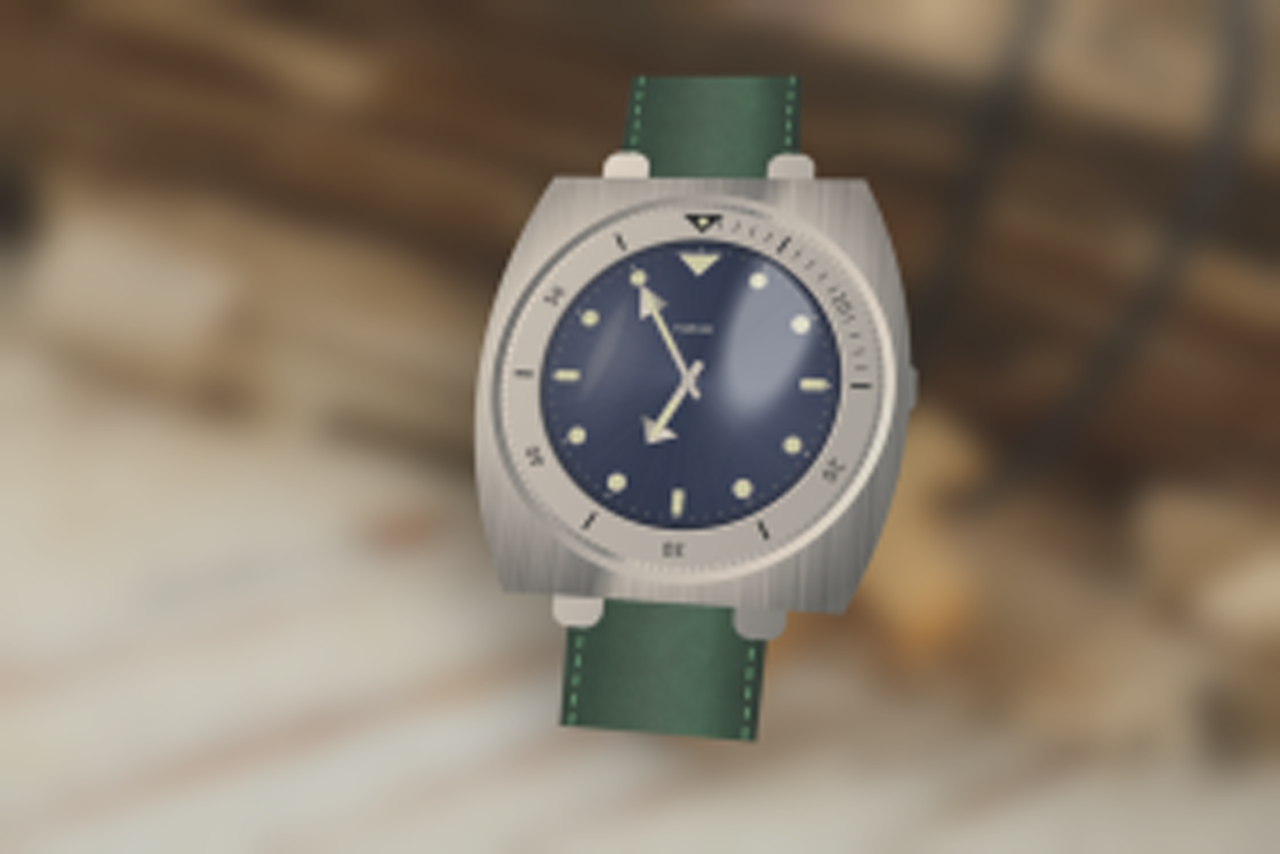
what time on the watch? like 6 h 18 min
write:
6 h 55 min
